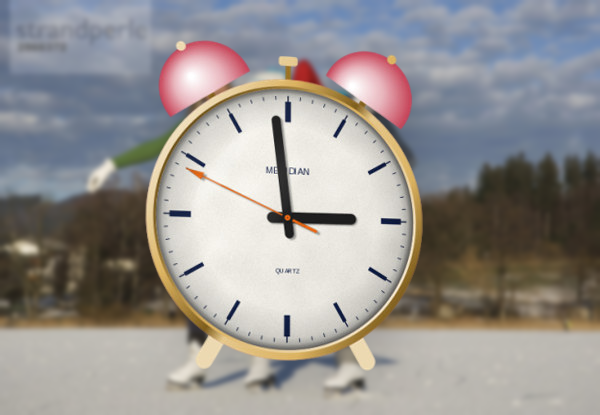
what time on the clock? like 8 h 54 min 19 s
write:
2 h 58 min 49 s
